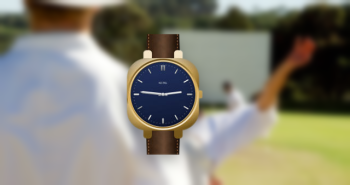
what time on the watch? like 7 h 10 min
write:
2 h 46 min
